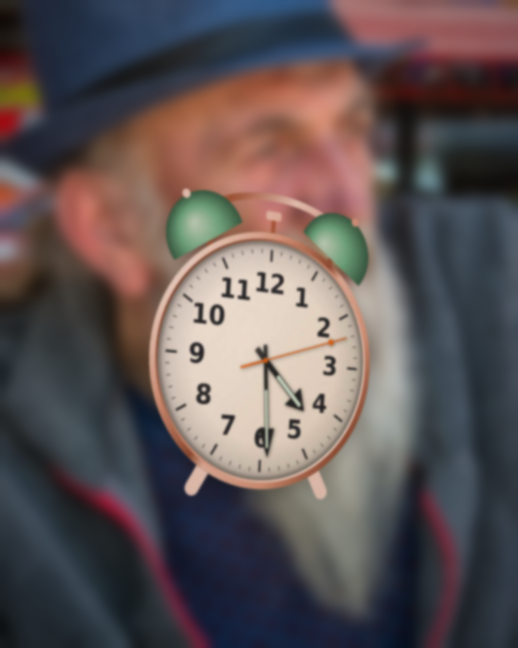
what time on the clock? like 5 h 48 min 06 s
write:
4 h 29 min 12 s
